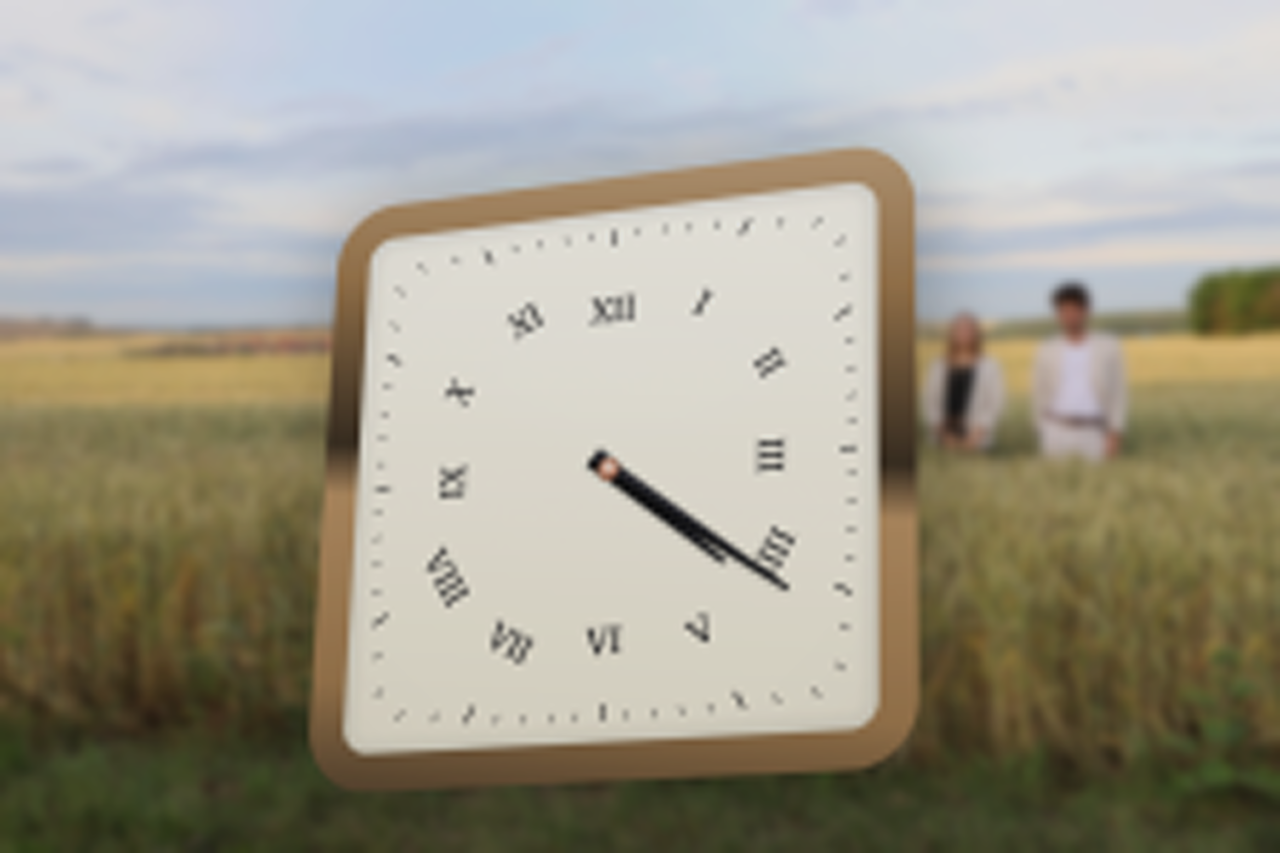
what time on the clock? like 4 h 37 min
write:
4 h 21 min
